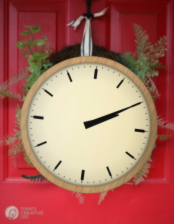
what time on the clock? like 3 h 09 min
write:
2 h 10 min
